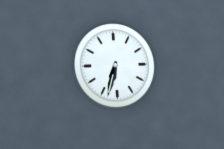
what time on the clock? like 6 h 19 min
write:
6 h 33 min
